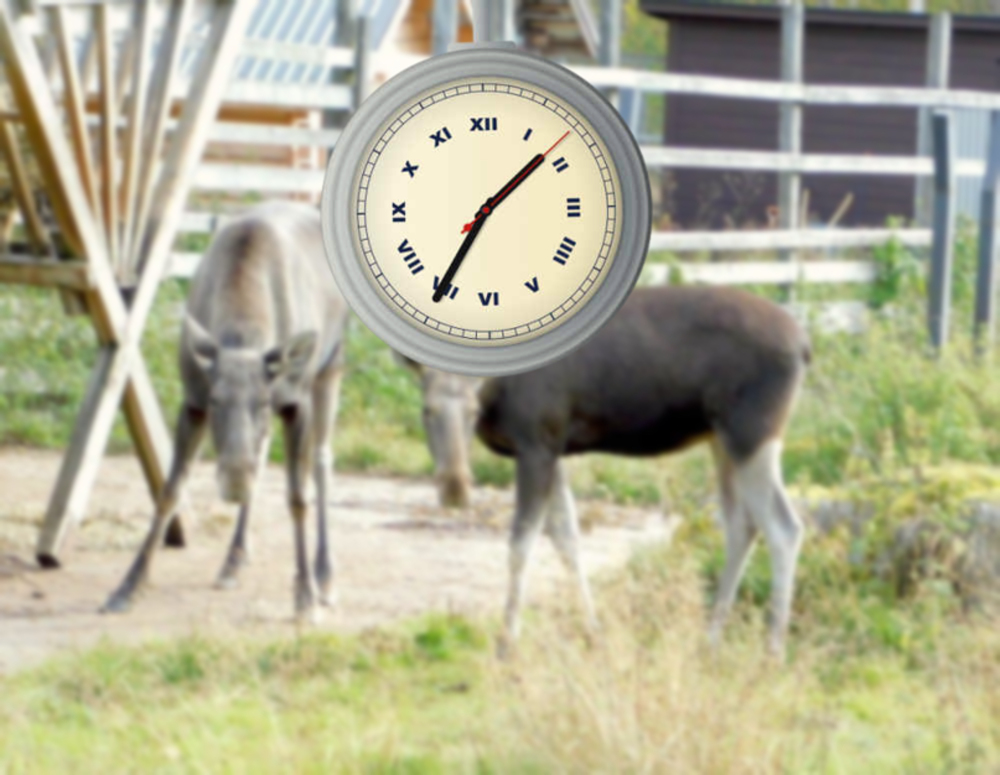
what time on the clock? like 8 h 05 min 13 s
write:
1 h 35 min 08 s
